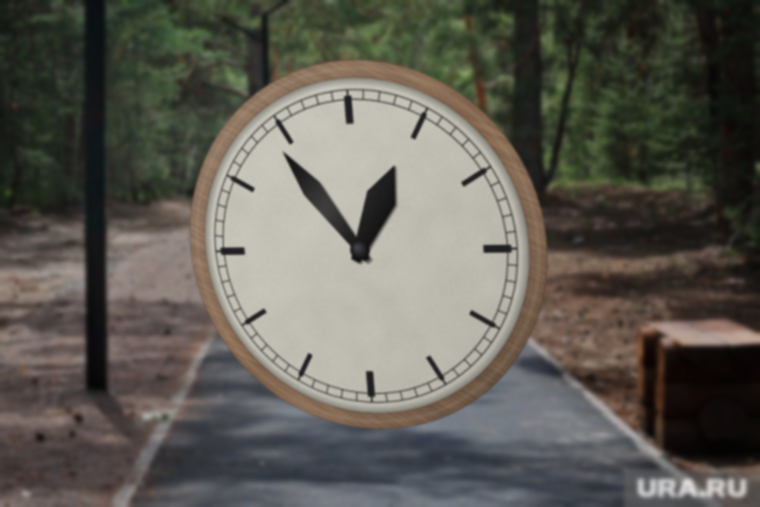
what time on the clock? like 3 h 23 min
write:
12 h 54 min
